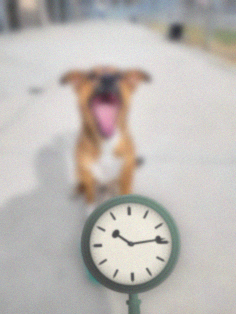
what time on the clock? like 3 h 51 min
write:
10 h 14 min
